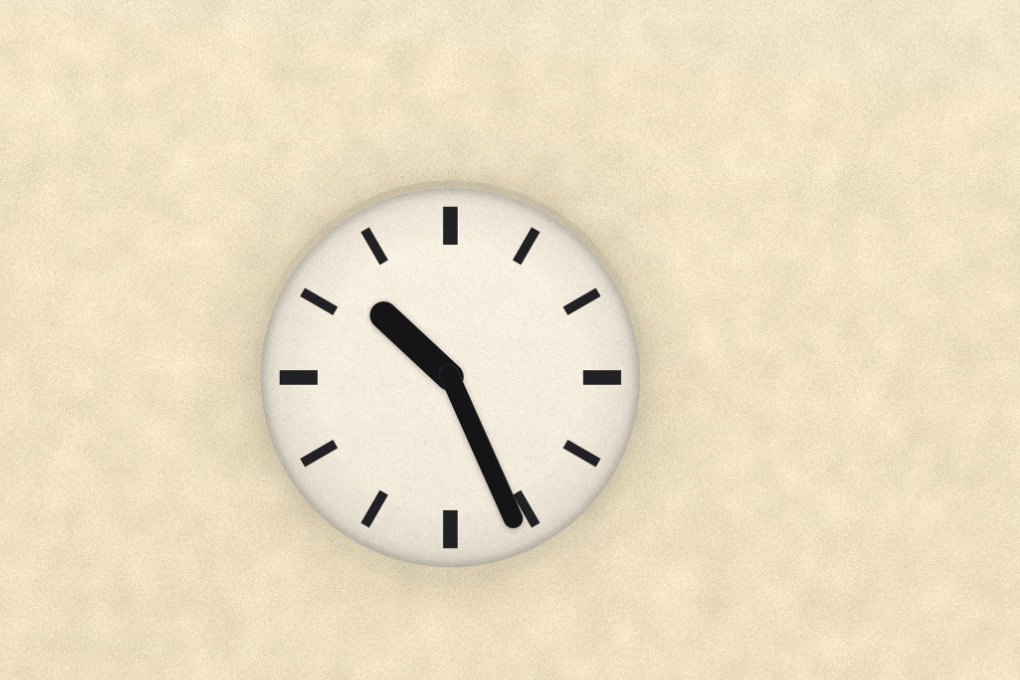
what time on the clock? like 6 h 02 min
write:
10 h 26 min
